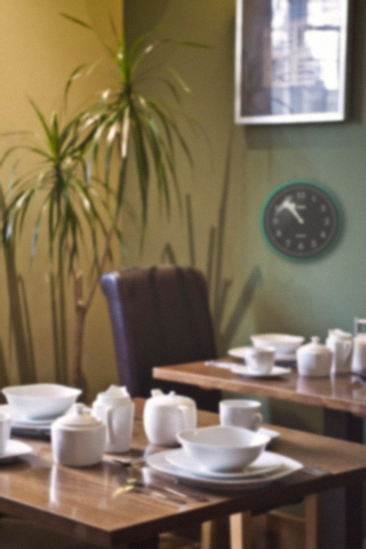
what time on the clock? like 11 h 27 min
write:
10 h 53 min
